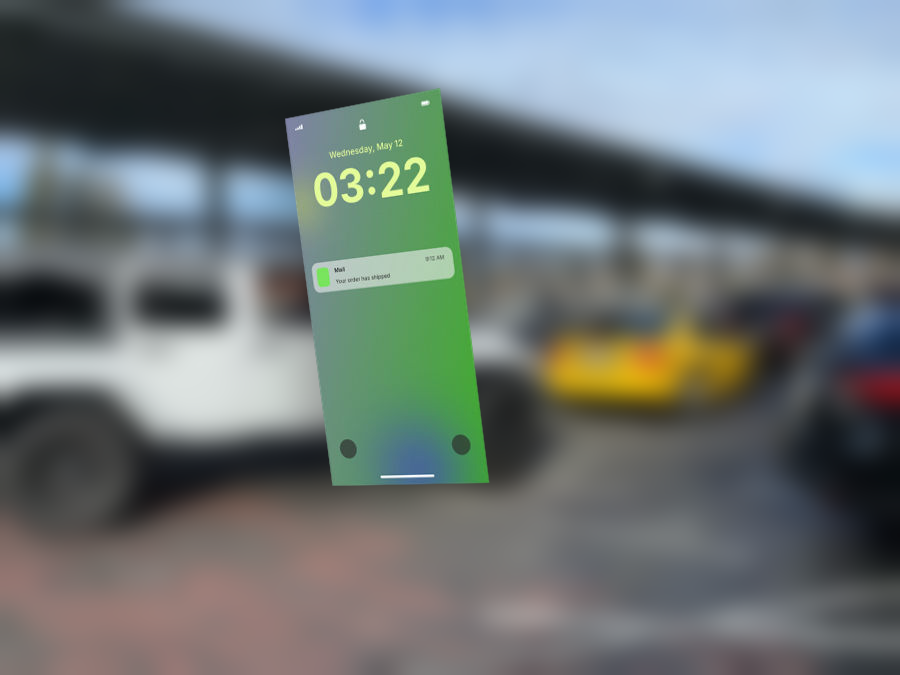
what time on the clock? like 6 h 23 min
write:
3 h 22 min
